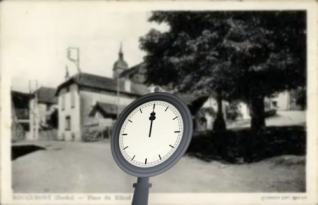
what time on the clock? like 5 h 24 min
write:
12 h 00 min
